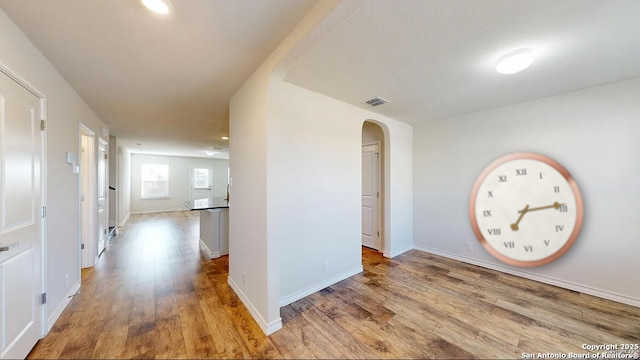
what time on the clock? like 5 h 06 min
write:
7 h 14 min
